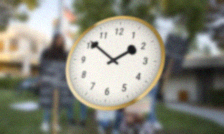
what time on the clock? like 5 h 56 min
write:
1 h 51 min
